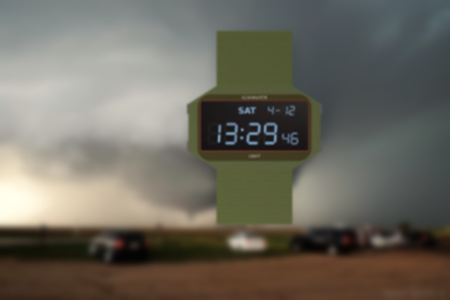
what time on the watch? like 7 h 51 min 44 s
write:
13 h 29 min 46 s
